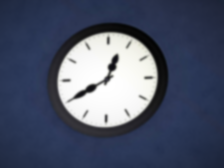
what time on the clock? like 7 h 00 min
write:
12 h 40 min
